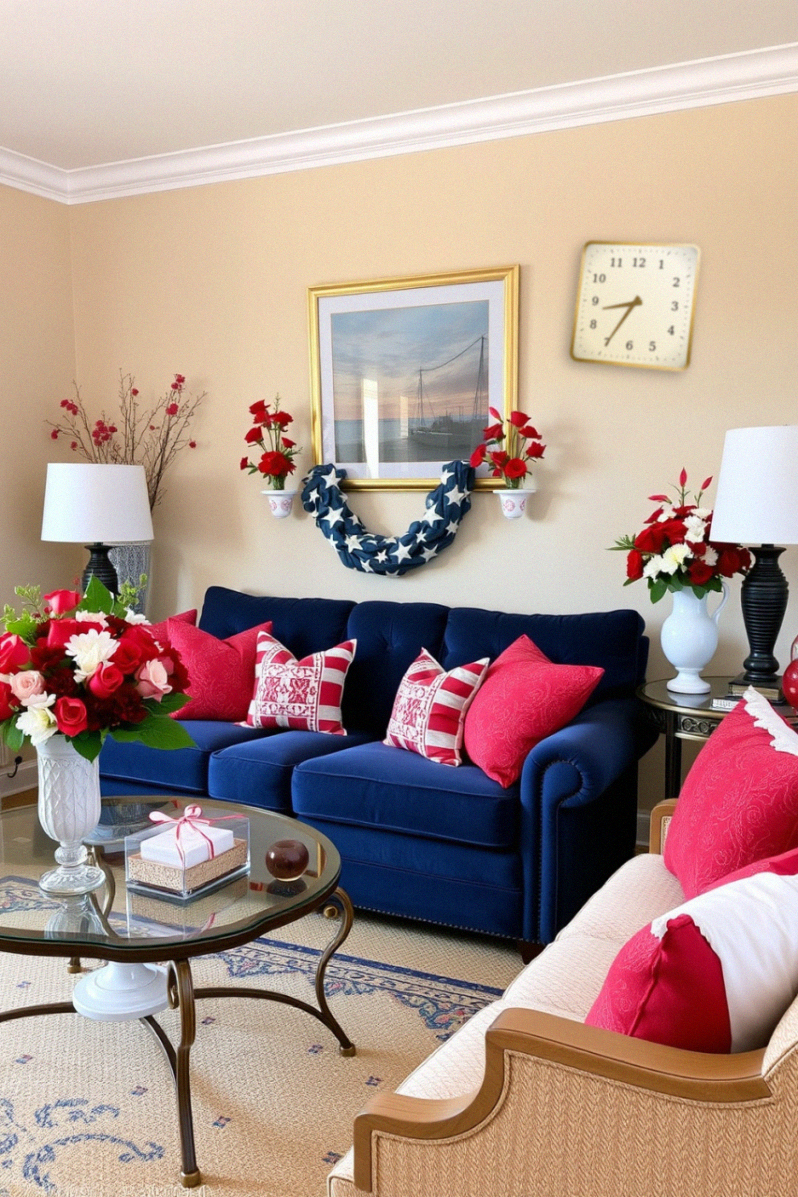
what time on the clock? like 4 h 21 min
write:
8 h 35 min
